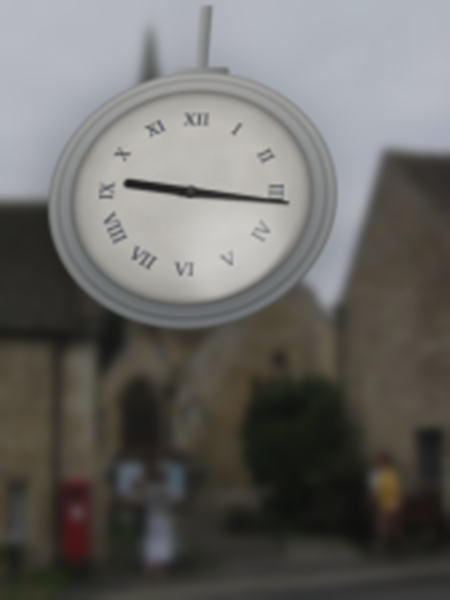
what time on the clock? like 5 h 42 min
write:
9 h 16 min
